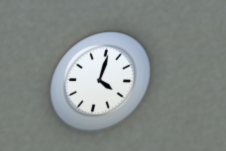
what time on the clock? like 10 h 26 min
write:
4 h 01 min
